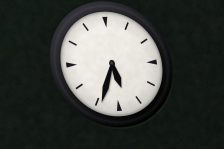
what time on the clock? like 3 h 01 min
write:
5 h 34 min
